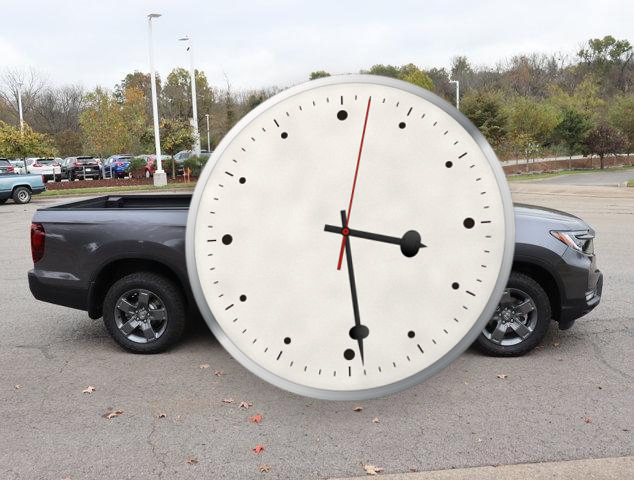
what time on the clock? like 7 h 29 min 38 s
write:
3 h 29 min 02 s
